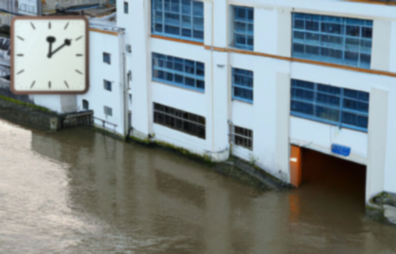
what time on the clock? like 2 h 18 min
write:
12 h 09 min
